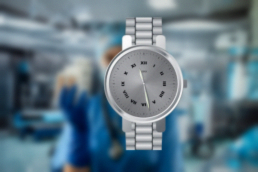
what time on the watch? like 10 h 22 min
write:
11 h 28 min
